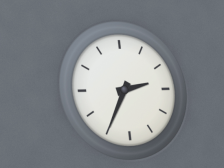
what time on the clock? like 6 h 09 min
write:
2 h 35 min
